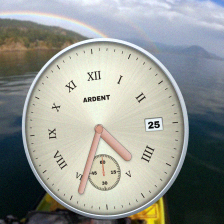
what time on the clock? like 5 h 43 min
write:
4 h 34 min
